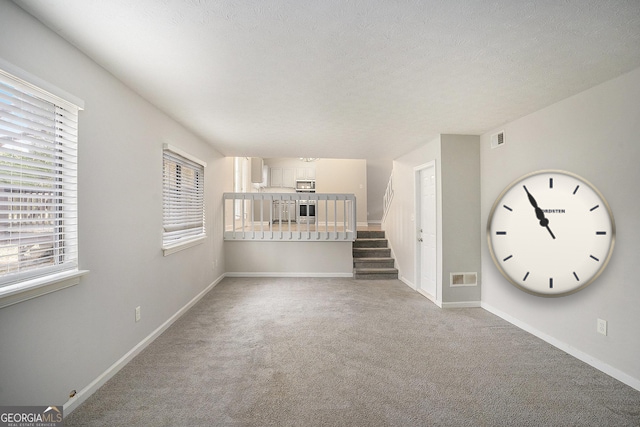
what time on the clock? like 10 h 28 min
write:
10 h 55 min
